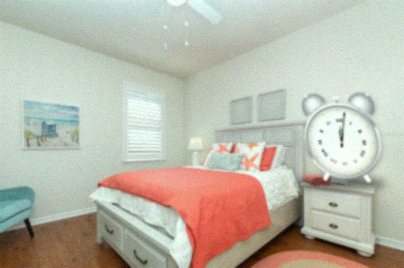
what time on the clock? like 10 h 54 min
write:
12 h 02 min
